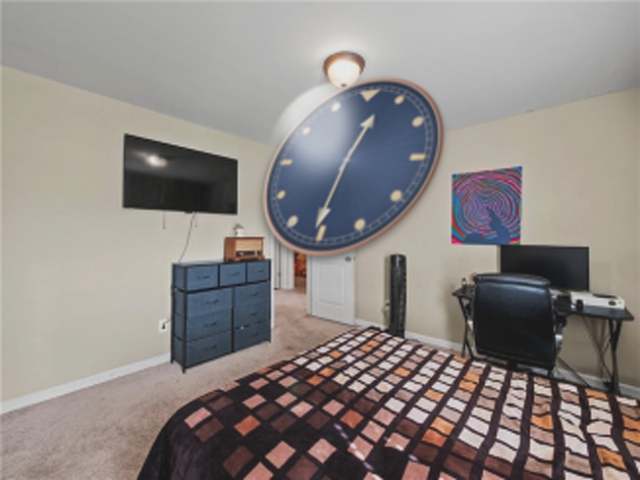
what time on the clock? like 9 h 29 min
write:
12 h 31 min
